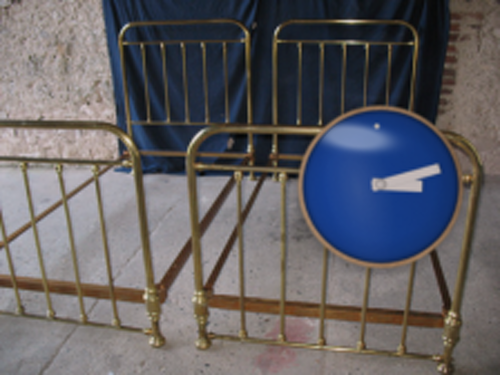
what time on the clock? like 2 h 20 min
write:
3 h 13 min
